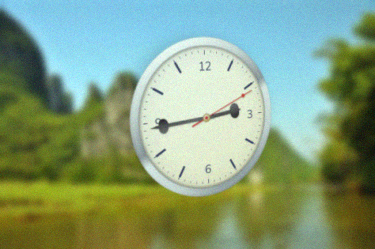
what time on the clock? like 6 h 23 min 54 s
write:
2 h 44 min 11 s
